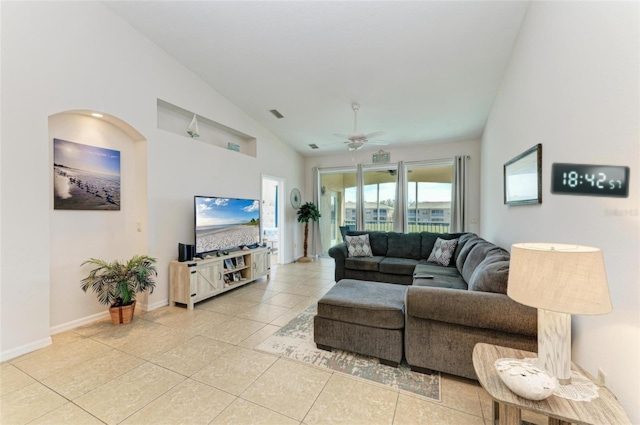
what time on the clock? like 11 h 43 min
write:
18 h 42 min
